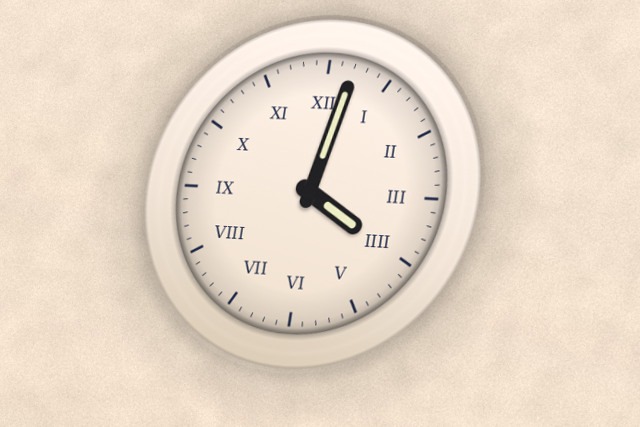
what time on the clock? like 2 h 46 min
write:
4 h 02 min
